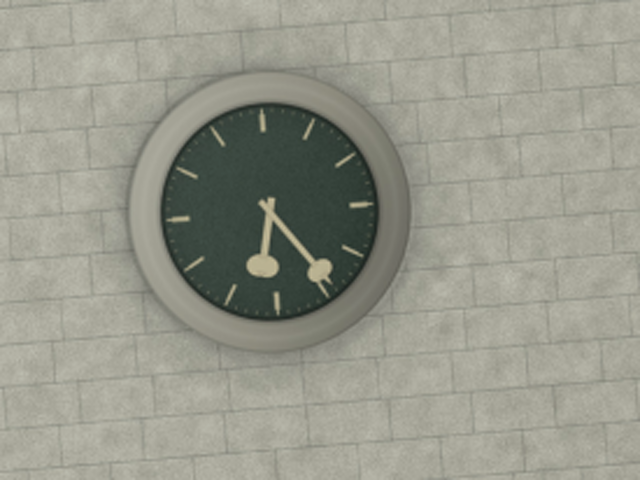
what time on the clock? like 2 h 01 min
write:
6 h 24 min
